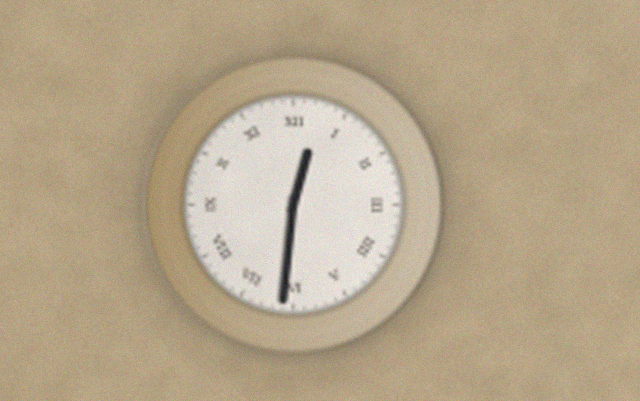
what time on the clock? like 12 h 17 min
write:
12 h 31 min
